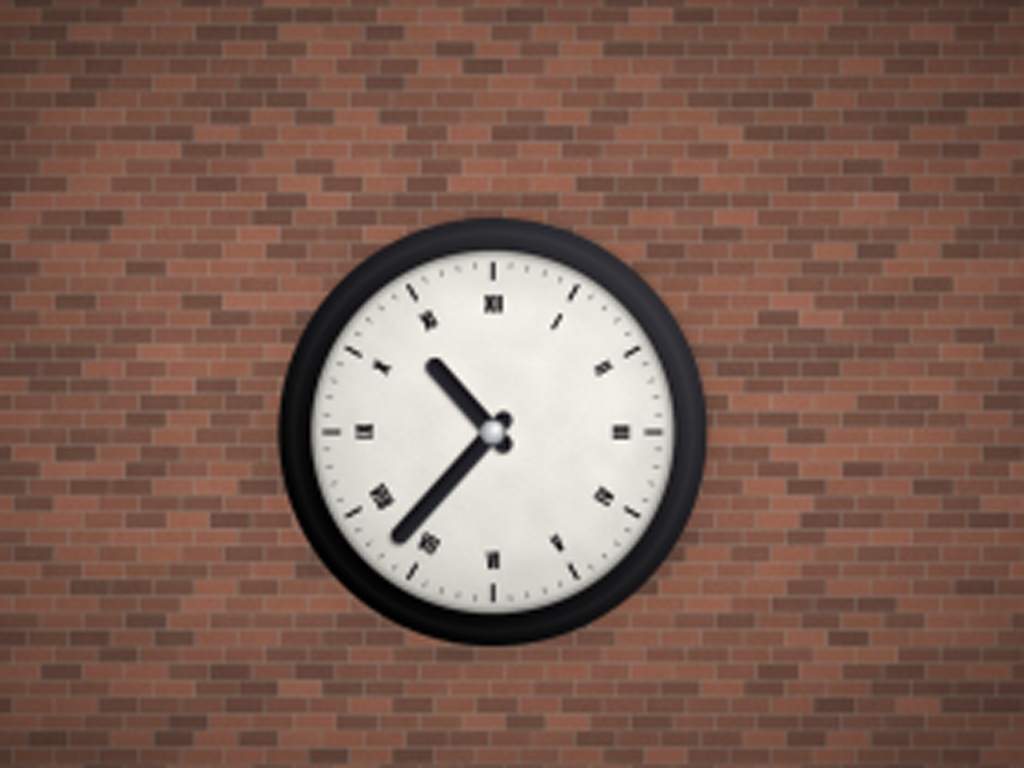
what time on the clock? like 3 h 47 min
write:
10 h 37 min
